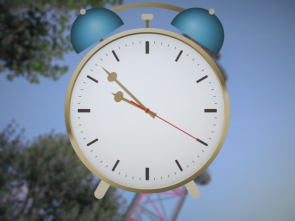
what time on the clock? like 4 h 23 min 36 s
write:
9 h 52 min 20 s
